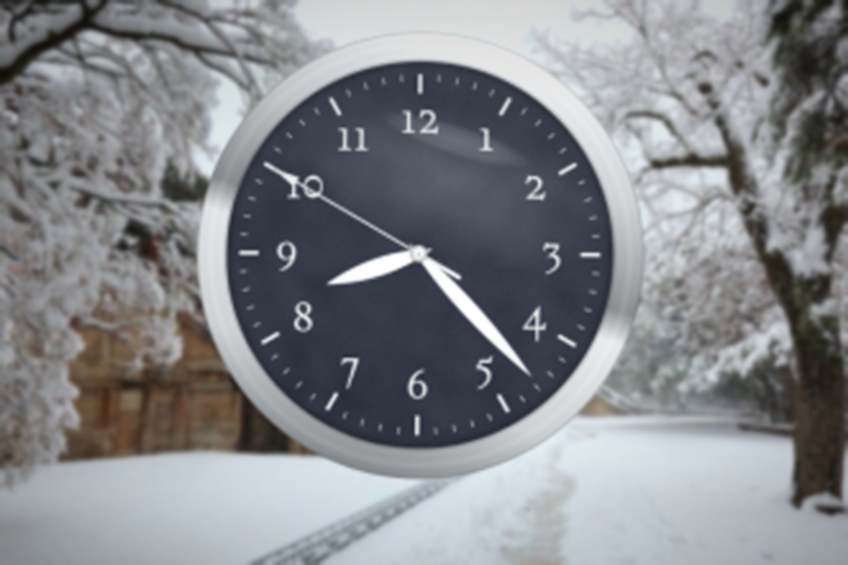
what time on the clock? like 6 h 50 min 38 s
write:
8 h 22 min 50 s
